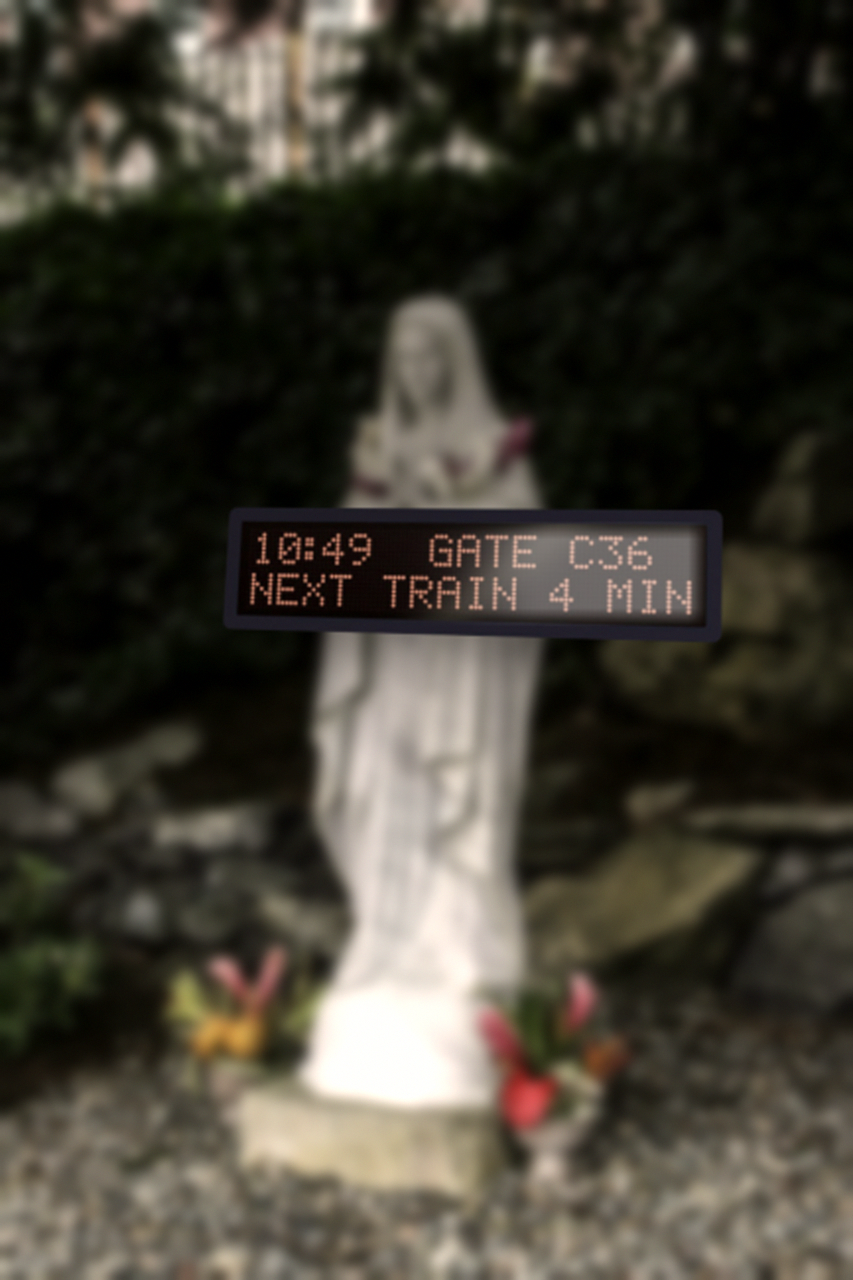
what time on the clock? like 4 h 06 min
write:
10 h 49 min
